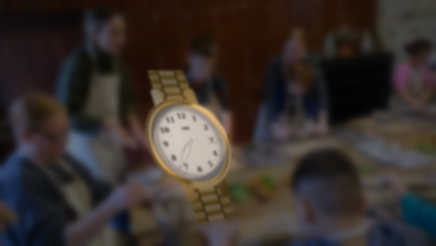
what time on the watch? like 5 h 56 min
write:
7 h 37 min
